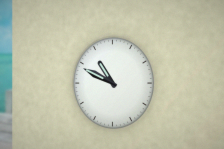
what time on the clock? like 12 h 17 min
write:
10 h 49 min
